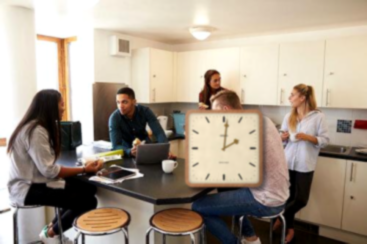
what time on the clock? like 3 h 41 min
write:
2 h 01 min
